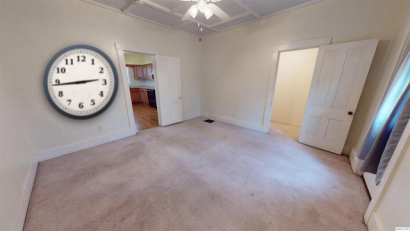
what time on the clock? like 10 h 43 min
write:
2 h 44 min
